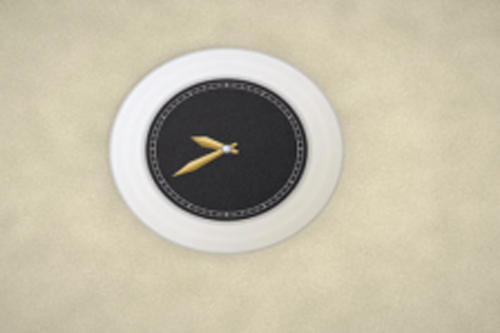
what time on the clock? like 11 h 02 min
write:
9 h 40 min
